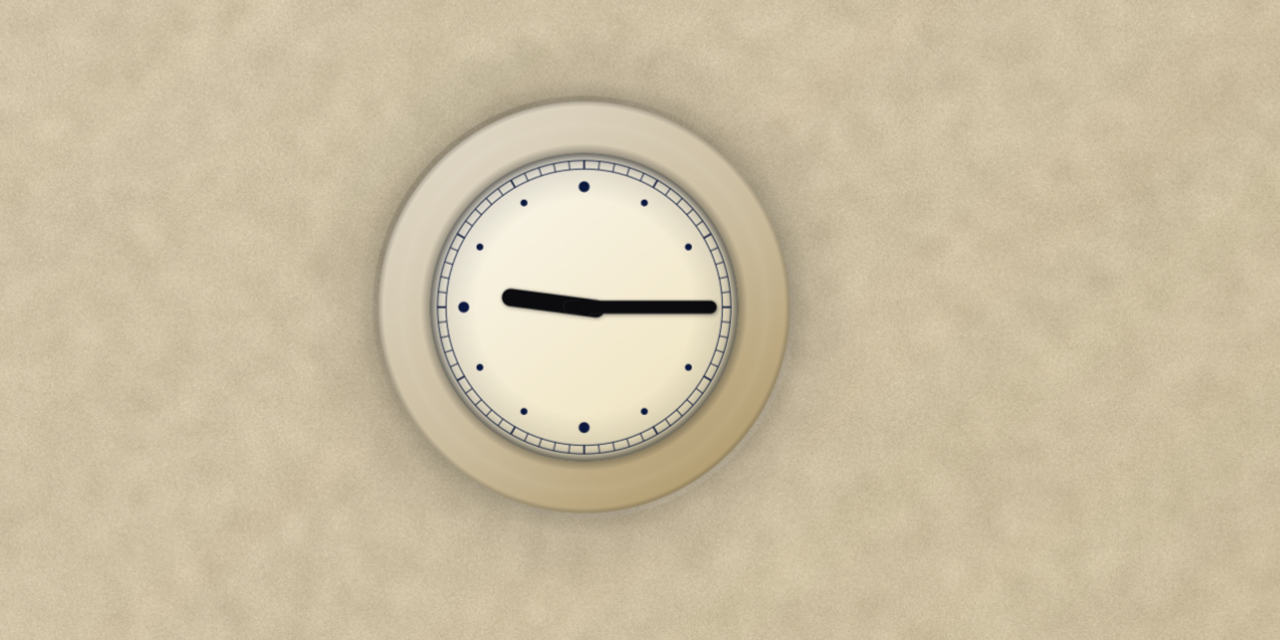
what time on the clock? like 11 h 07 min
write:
9 h 15 min
